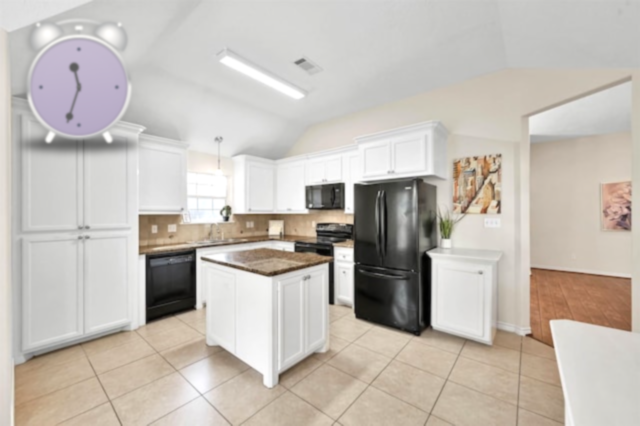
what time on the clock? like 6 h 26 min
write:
11 h 33 min
